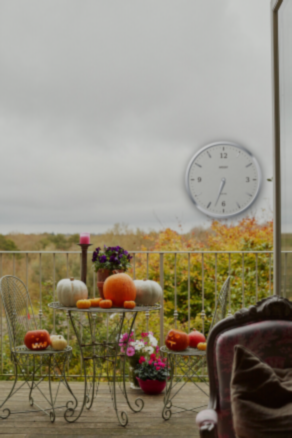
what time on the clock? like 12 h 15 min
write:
6 h 33 min
